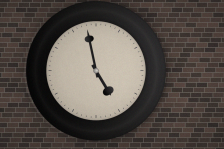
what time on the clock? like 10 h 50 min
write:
4 h 58 min
